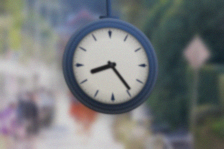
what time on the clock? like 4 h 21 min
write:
8 h 24 min
